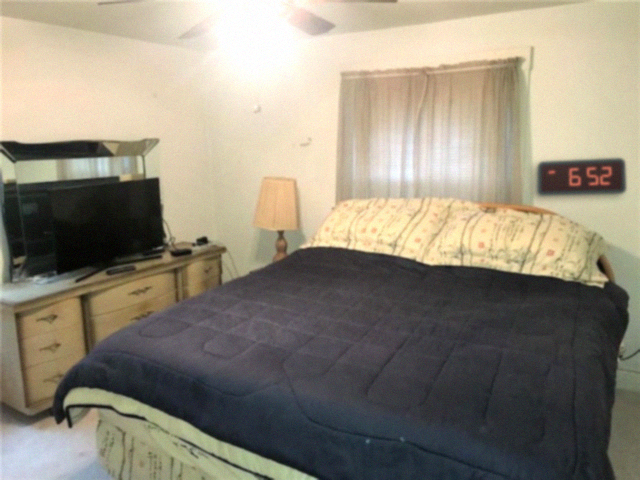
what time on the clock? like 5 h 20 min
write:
6 h 52 min
